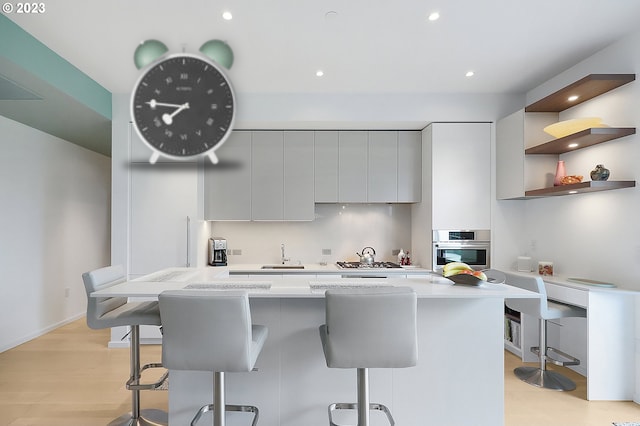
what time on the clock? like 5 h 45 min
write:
7 h 46 min
